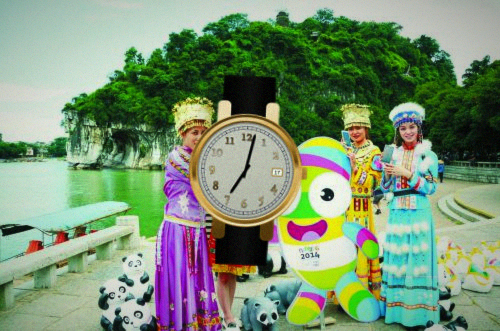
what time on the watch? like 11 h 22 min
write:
7 h 02 min
